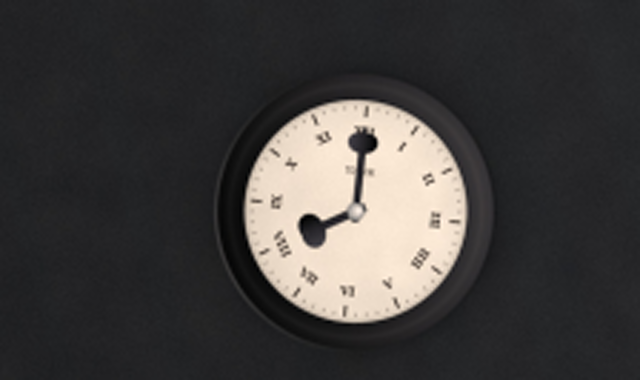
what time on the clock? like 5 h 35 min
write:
8 h 00 min
